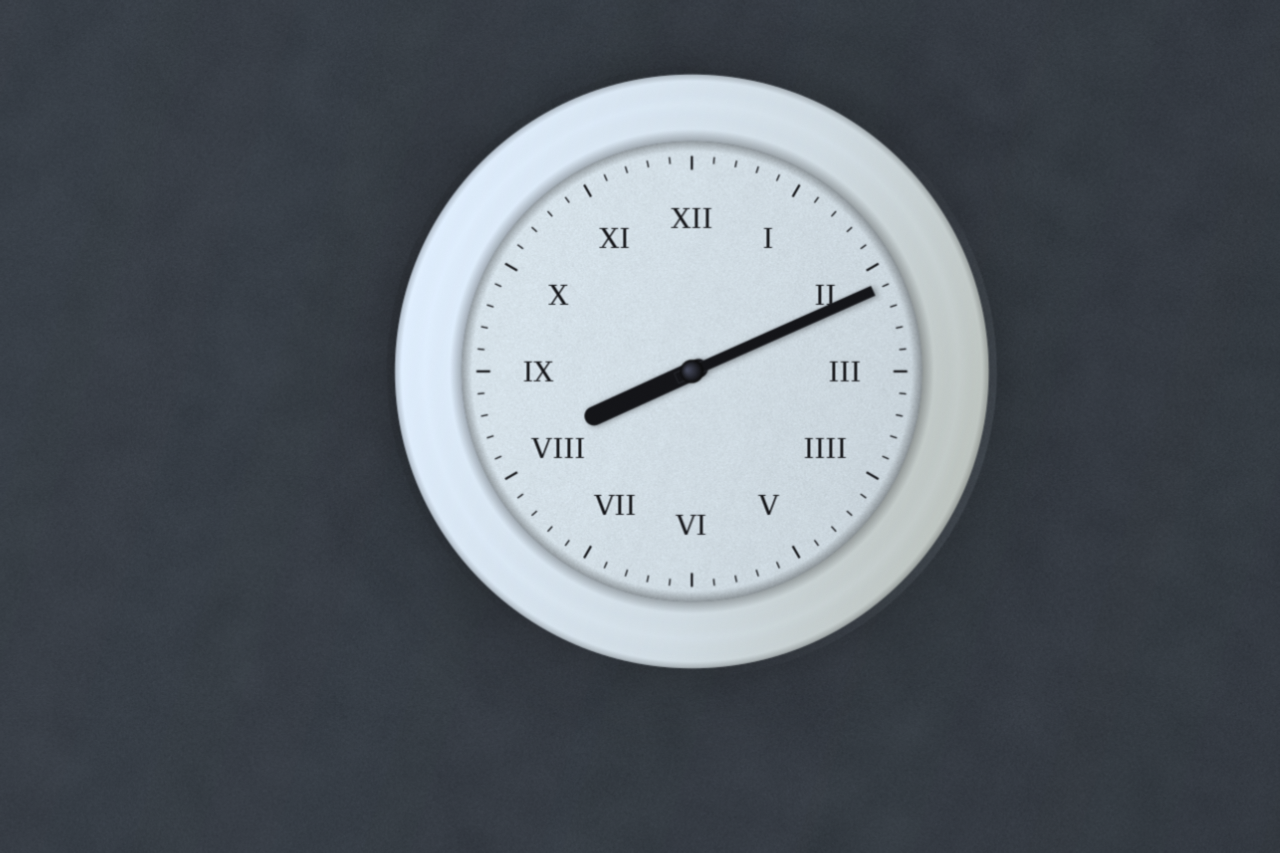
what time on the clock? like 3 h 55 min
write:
8 h 11 min
